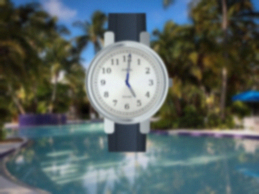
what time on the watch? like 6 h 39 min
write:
5 h 01 min
